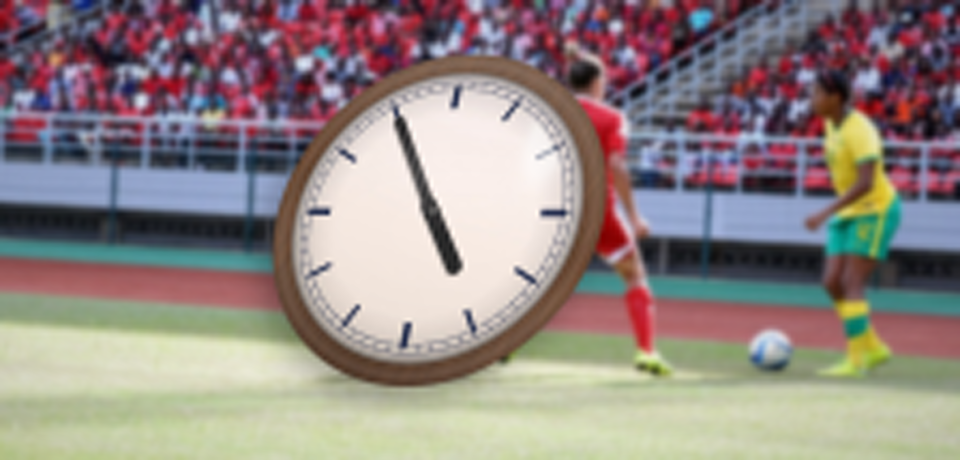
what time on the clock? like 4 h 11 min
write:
4 h 55 min
